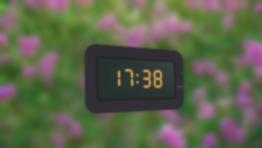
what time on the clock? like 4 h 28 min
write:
17 h 38 min
